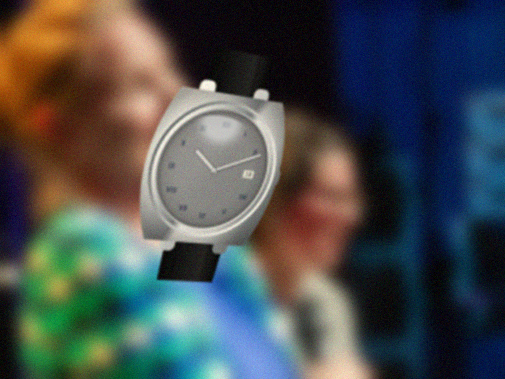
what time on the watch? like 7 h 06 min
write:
10 h 11 min
